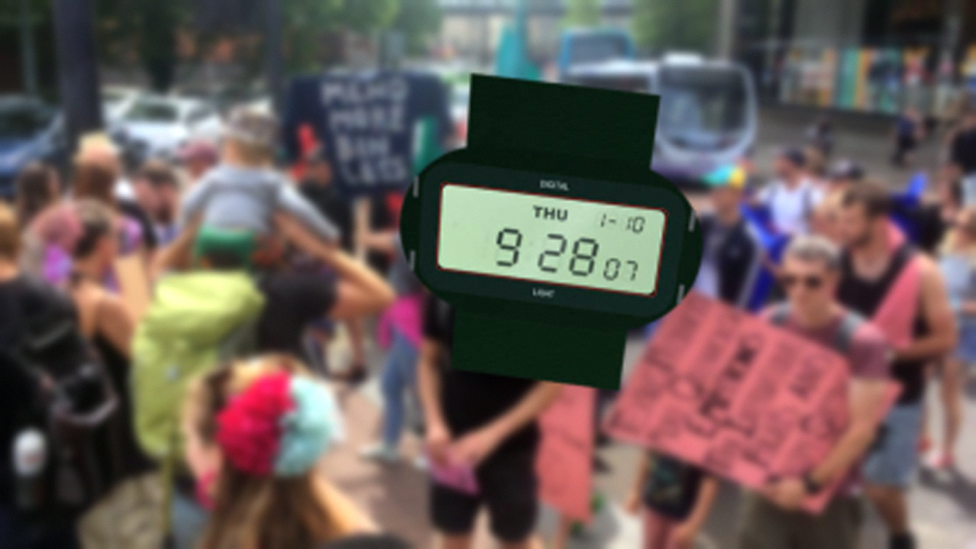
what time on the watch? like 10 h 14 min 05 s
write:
9 h 28 min 07 s
